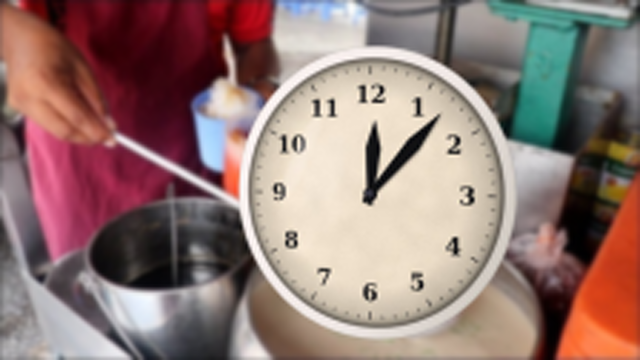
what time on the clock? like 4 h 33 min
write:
12 h 07 min
